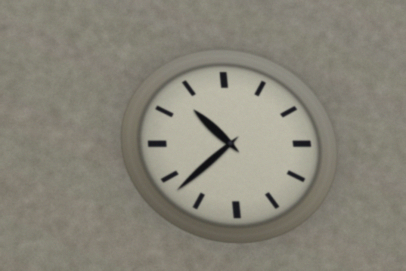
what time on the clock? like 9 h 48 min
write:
10 h 38 min
